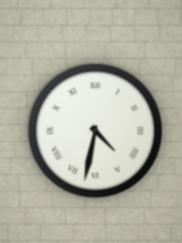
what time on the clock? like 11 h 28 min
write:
4 h 32 min
